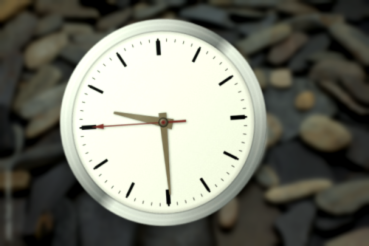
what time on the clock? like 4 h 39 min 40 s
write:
9 h 29 min 45 s
